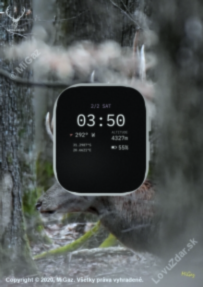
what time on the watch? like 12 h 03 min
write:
3 h 50 min
